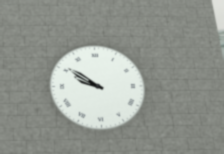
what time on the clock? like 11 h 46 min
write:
9 h 51 min
